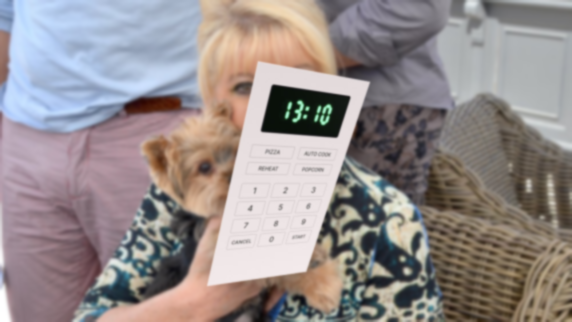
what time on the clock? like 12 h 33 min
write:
13 h 10 min
